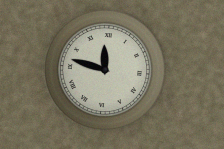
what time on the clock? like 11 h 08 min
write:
11 h 47 min
